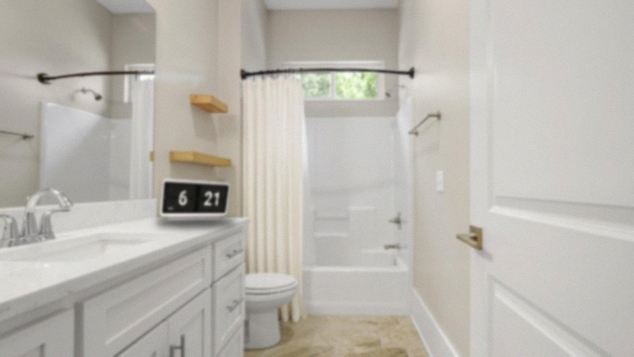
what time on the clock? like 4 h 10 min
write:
6 h 21 min
